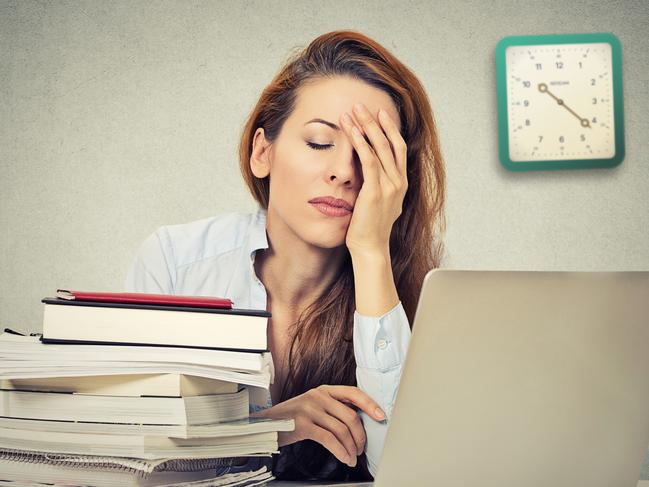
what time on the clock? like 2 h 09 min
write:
10 h 22 min
